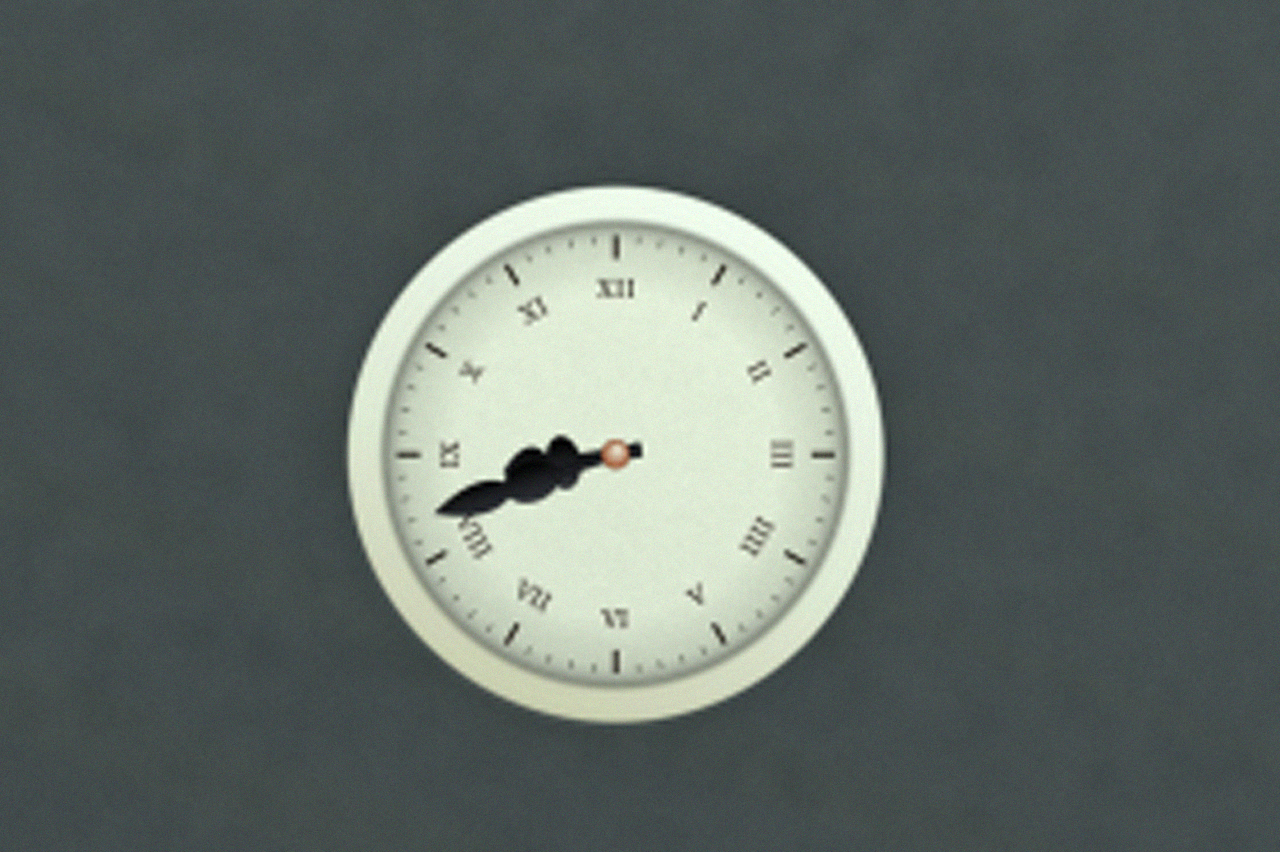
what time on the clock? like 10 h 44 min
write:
8 h 42 min
